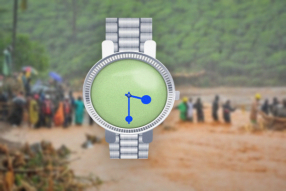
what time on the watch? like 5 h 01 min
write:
3 h 30 min
